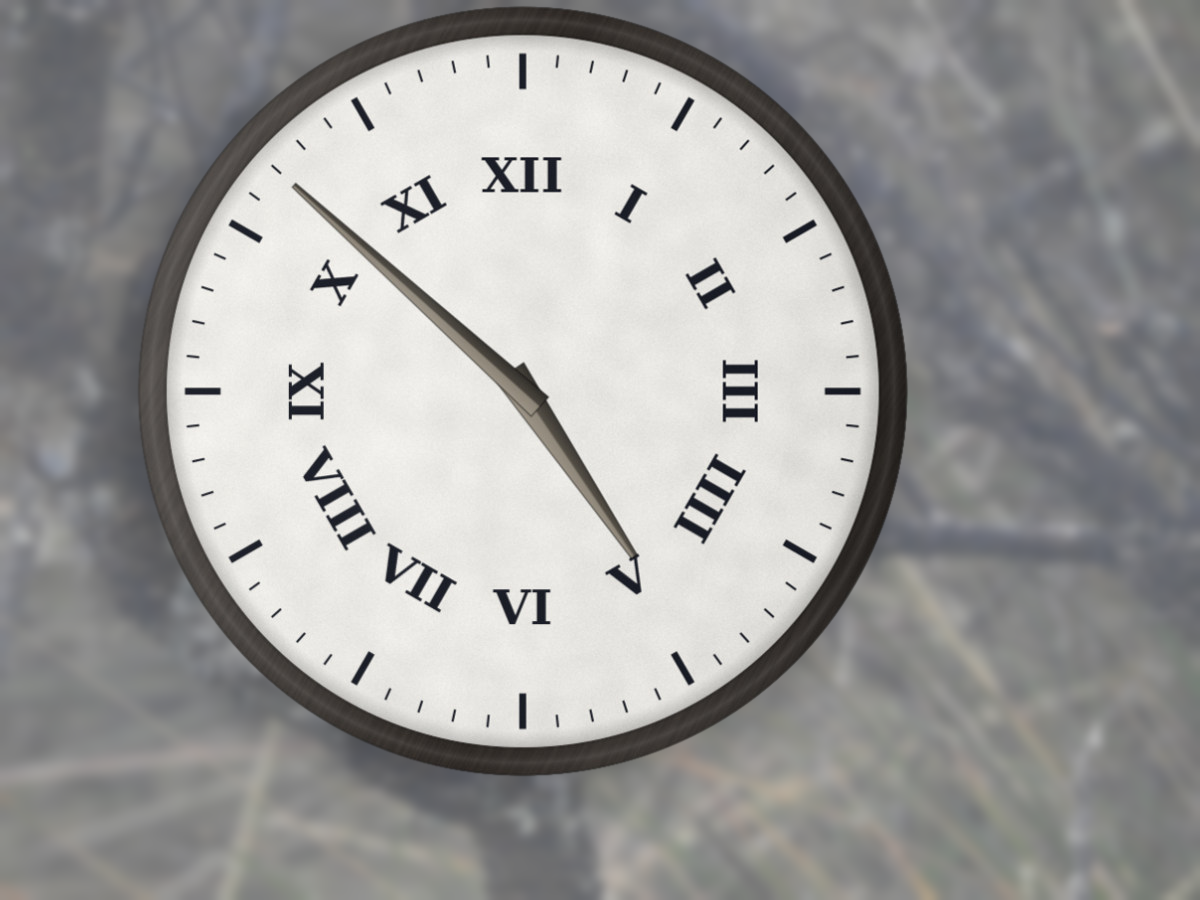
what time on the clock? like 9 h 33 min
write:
4 h 52 min
